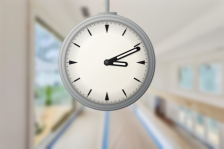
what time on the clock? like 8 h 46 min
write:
3 h 11 min
